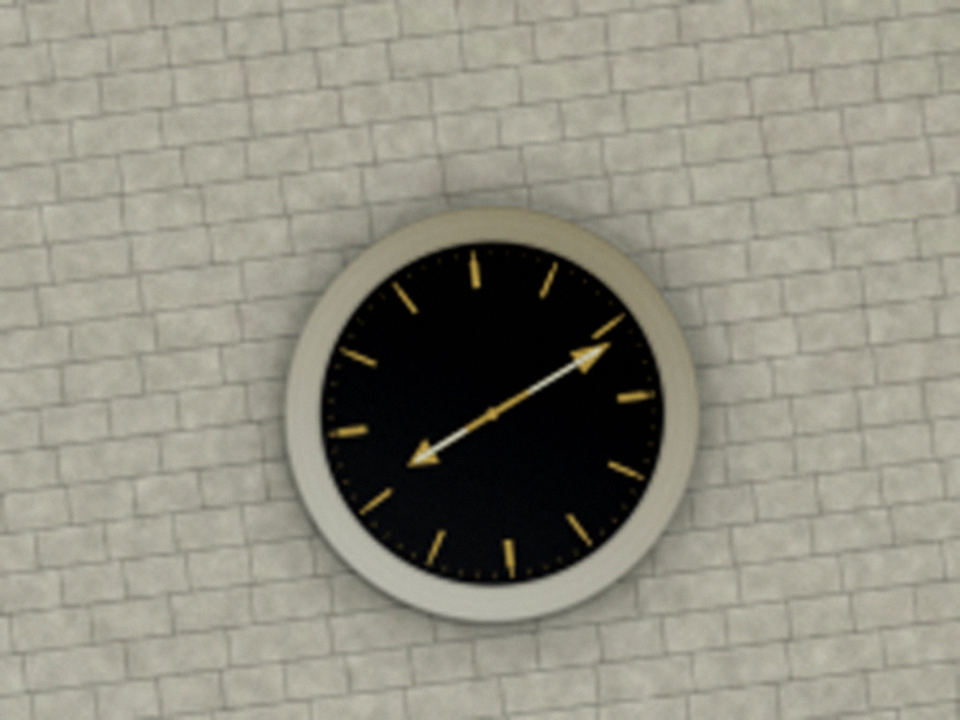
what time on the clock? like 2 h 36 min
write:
8 h 11 min
